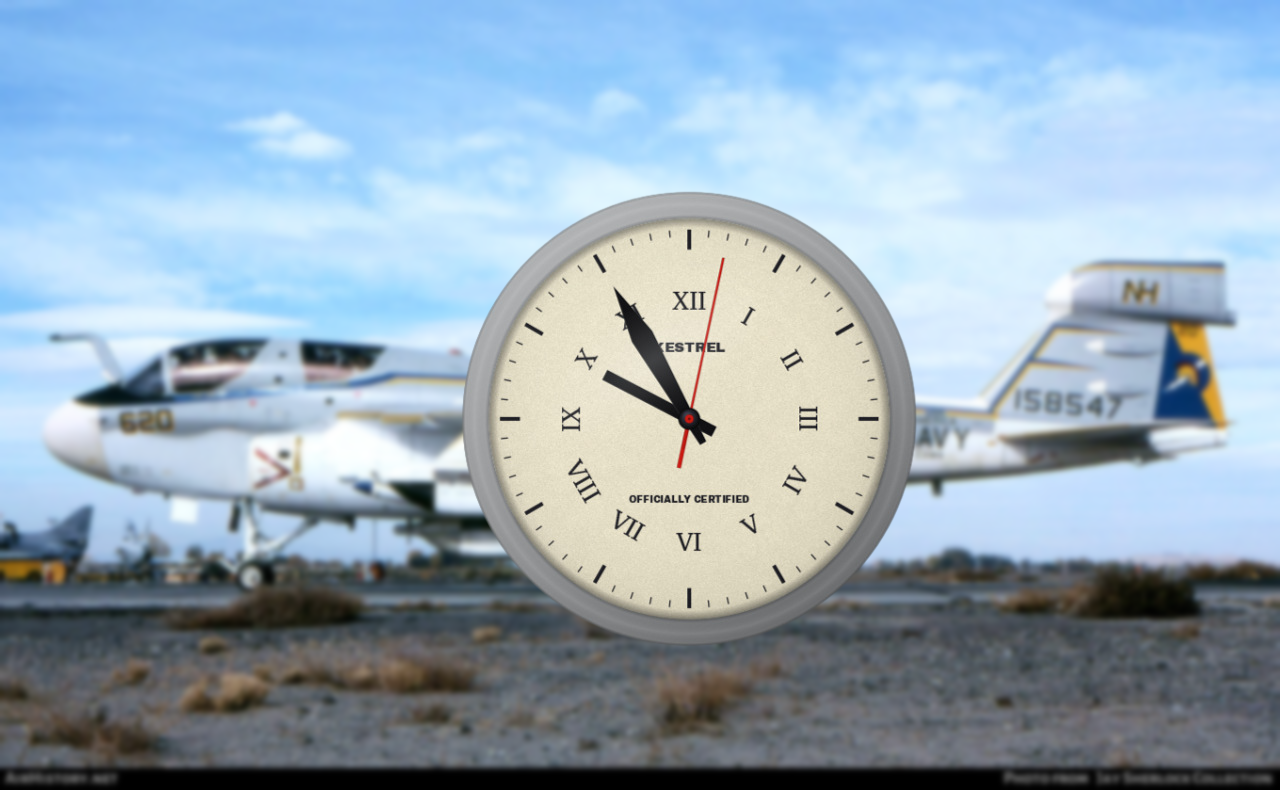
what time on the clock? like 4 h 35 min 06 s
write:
9 h 55 min 02 s
